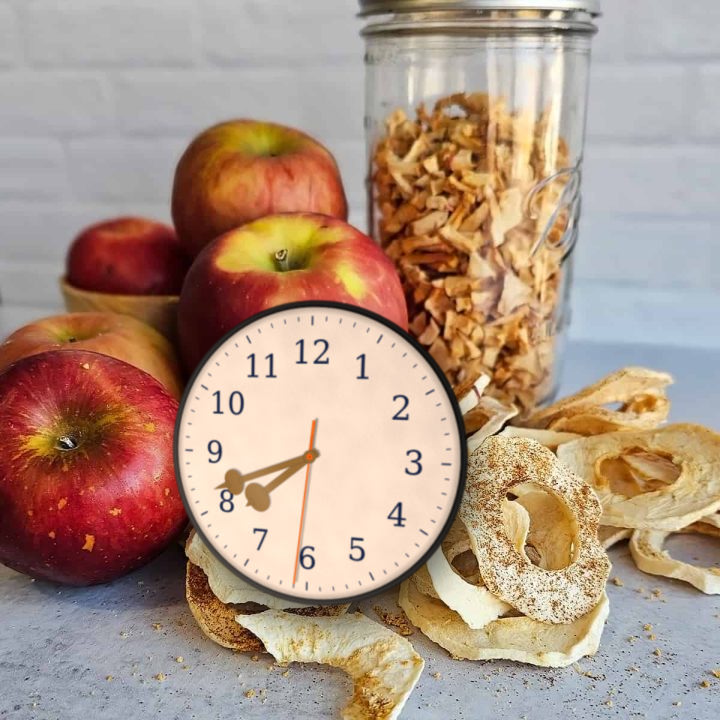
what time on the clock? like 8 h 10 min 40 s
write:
7 h 41 min 31 s
